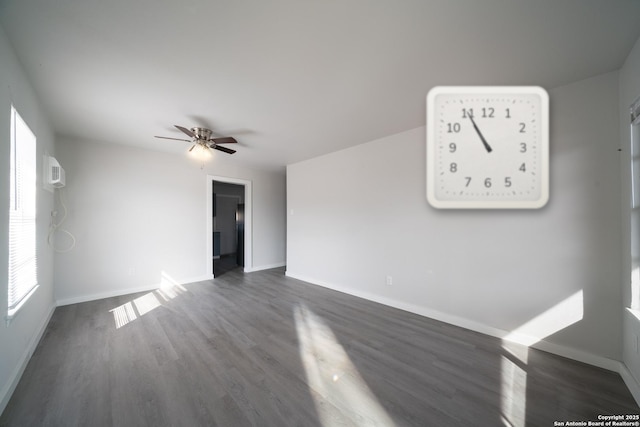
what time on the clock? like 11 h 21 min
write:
10 h 55 min
